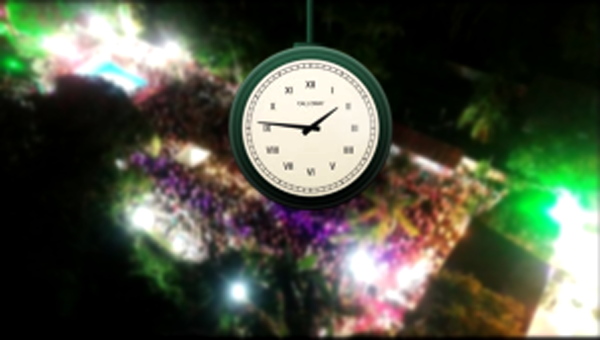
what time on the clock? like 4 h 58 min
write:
1 h 46 min
